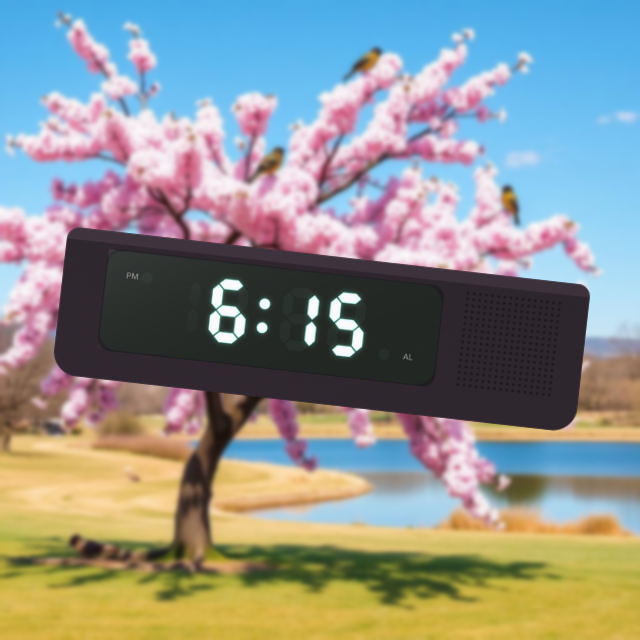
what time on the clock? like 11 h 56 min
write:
6 h 15 min
